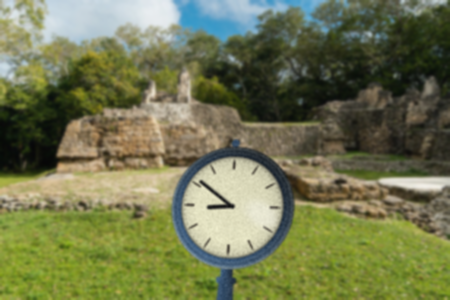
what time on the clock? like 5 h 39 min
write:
8 h 51 min
